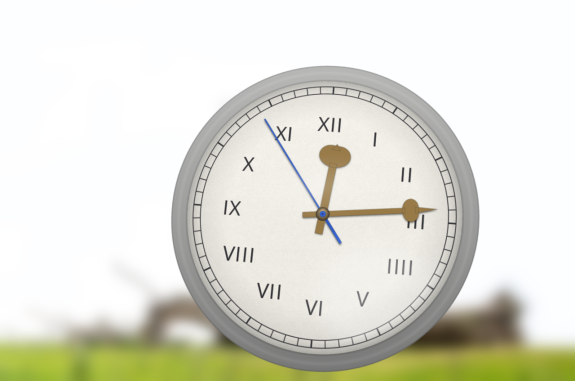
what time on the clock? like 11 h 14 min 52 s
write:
12 h 13 min 54 s
